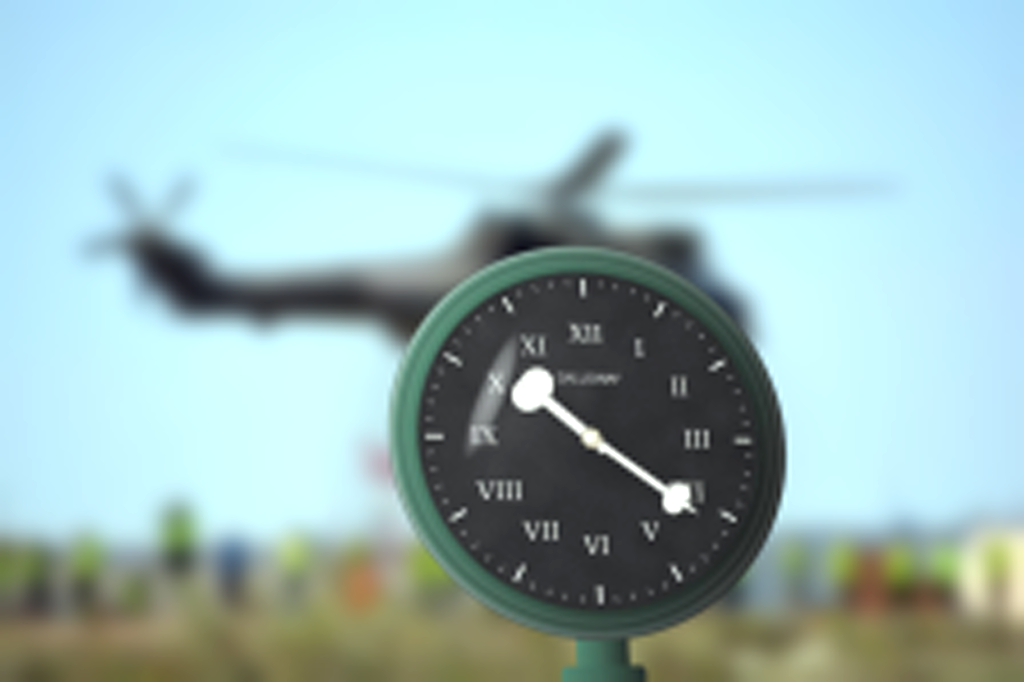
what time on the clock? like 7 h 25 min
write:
10 h 21 min
